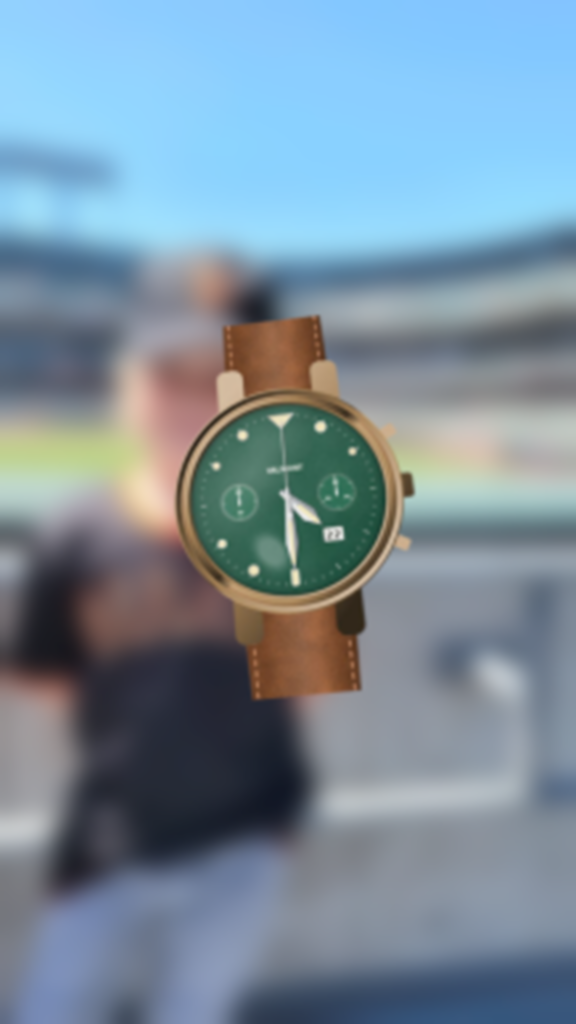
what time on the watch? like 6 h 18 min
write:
4 h 30 min
